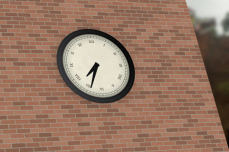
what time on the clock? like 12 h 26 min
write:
7 h 34 min
